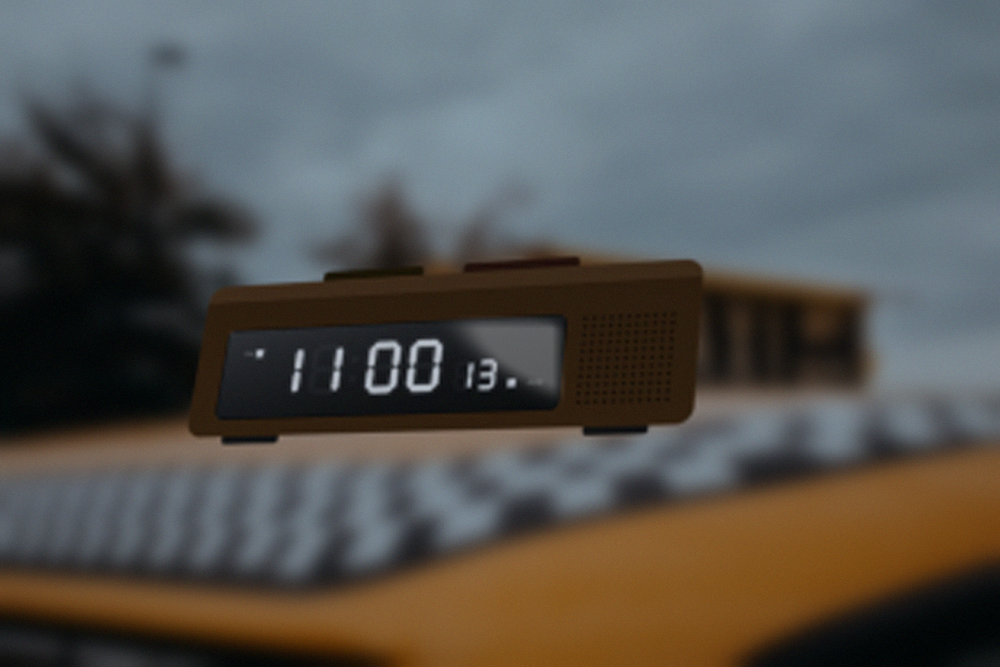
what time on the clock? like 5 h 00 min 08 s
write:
11 h 00 min 13 s
